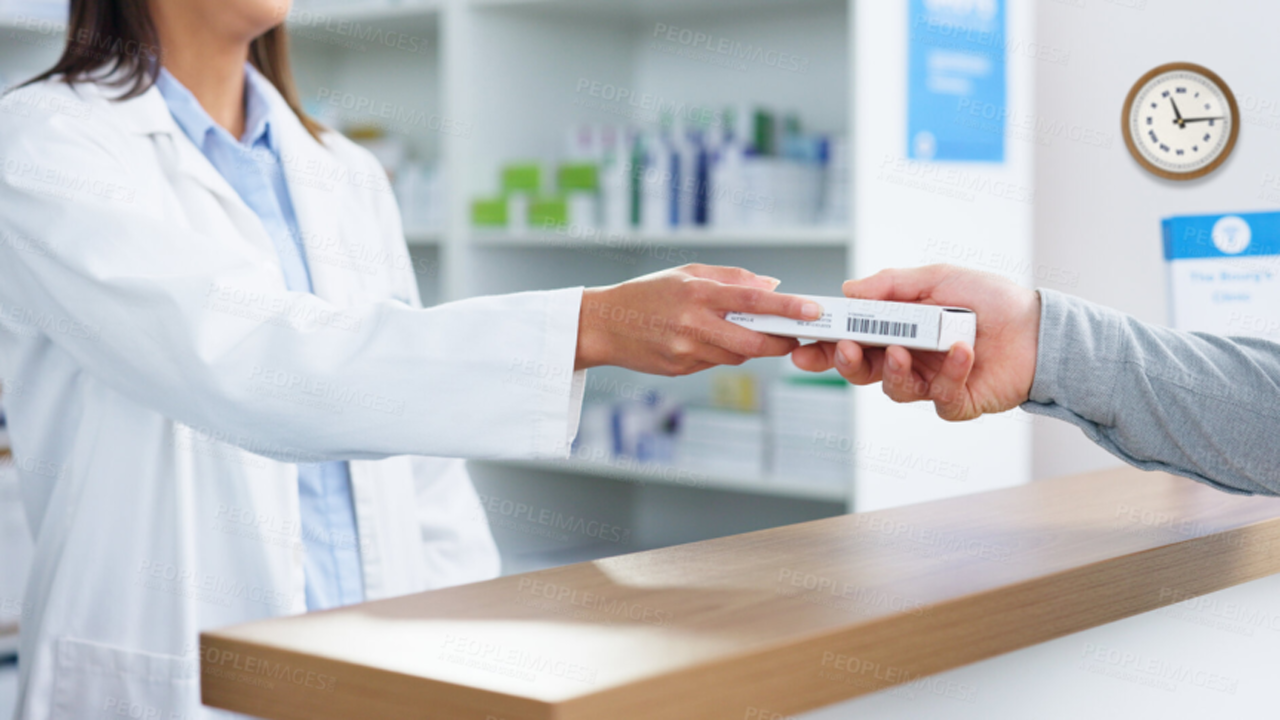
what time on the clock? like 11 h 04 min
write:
11 h 14 min
